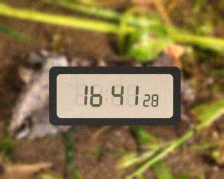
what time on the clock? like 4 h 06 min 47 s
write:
16 h 41 min 28 s
